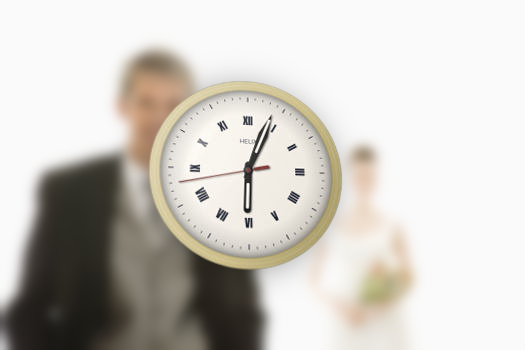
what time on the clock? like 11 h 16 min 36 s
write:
6 h 03 min 43 s
